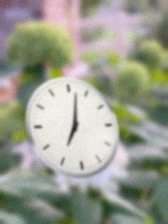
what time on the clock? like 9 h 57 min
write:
7 h 02 min
